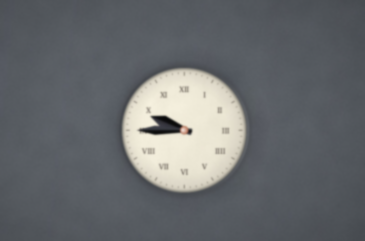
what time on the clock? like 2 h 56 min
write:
9 h 45 min
